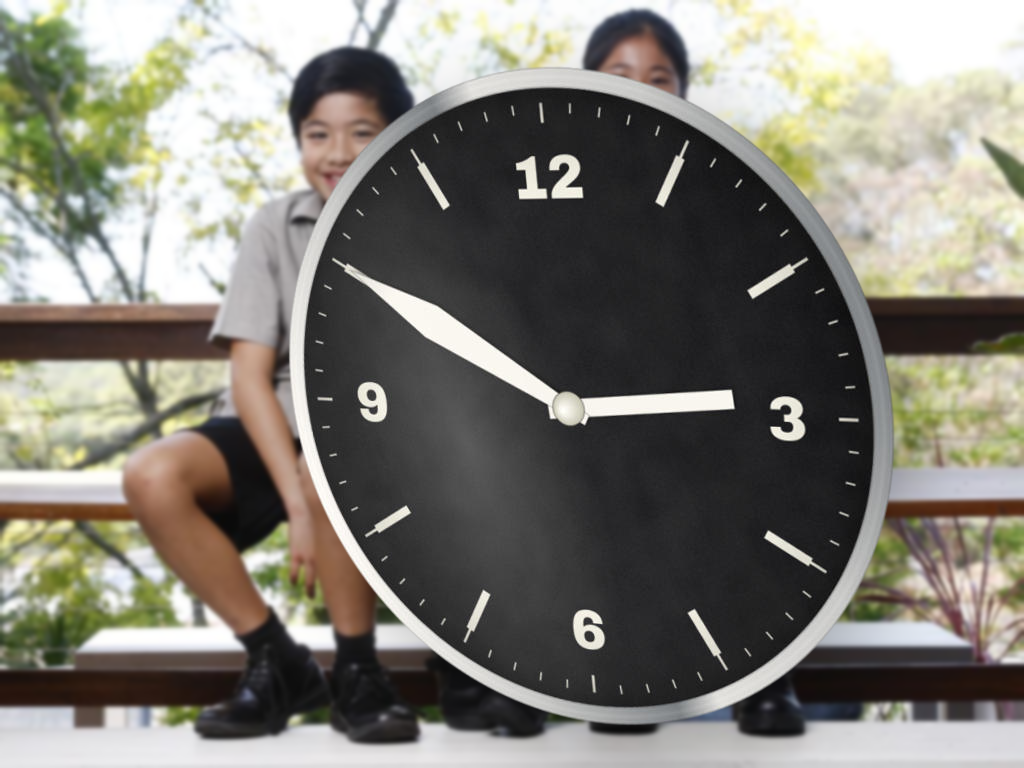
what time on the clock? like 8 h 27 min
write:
2 h 50 min
